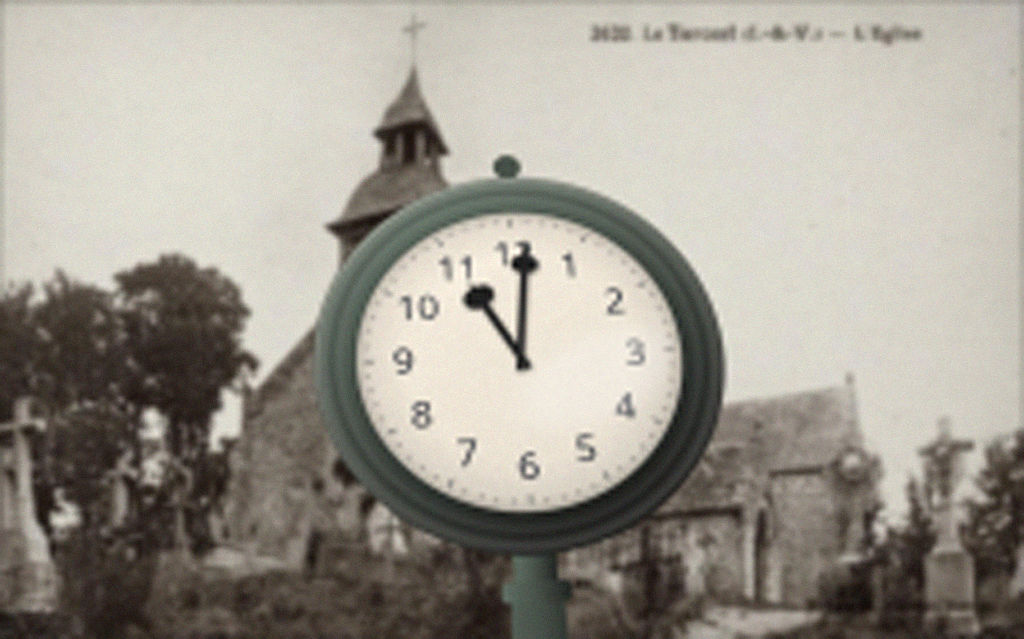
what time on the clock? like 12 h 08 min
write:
11 h 01 min
